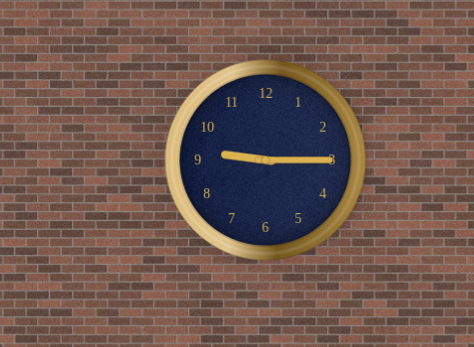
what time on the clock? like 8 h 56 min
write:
9 h 15 min
